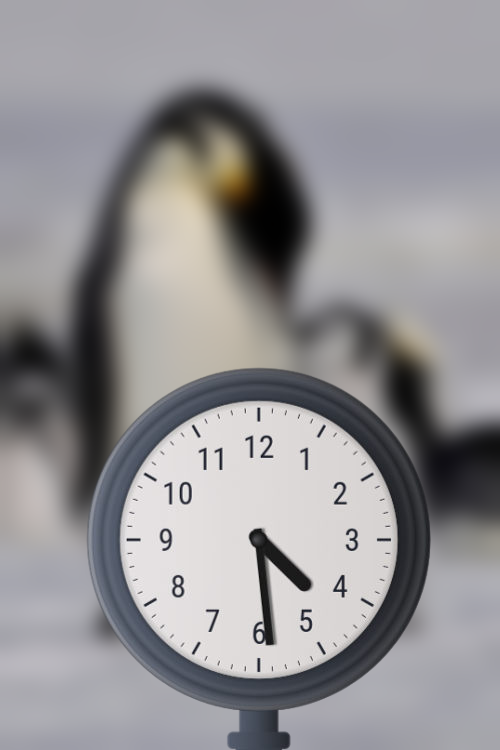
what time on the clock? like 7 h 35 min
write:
4 h 29 min
